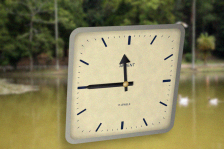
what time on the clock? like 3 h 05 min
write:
11 h 45 min
